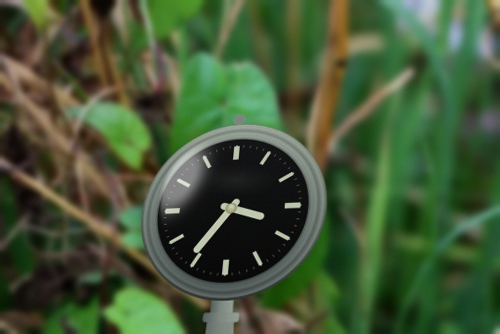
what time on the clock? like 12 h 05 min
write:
3 h 36 min
